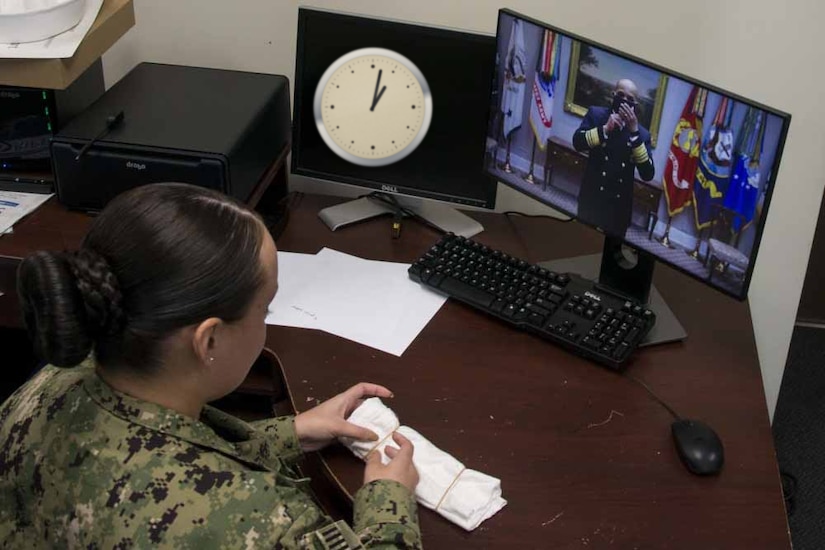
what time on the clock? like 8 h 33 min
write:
1 h 02 min
